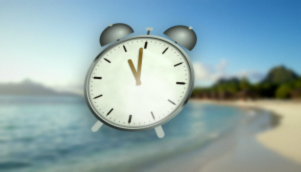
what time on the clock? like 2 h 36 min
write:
10 h 59 min
